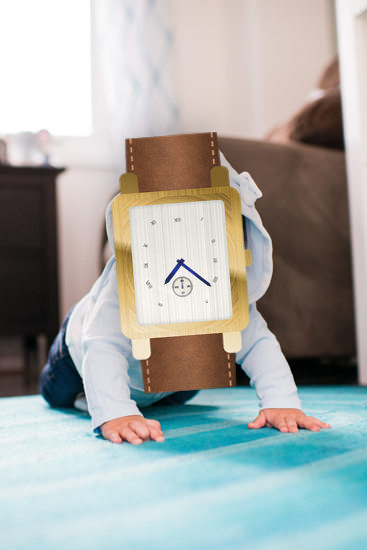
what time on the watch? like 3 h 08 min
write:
7 h 22 min
